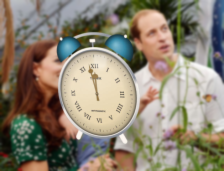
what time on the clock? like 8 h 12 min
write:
11 h 58 min
